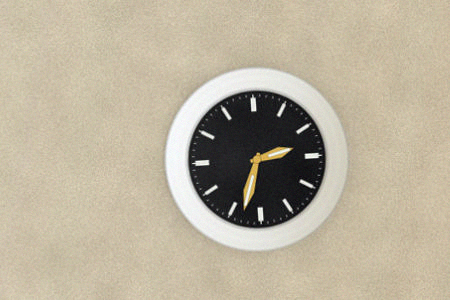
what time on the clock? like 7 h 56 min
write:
2 h 33 min
